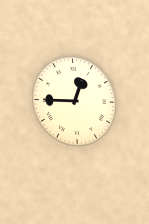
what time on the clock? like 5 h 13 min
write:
12 h 45 min
